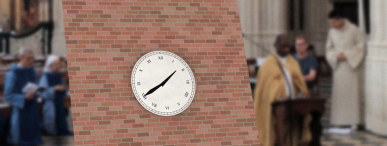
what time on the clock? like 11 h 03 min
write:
1 h 40 min
